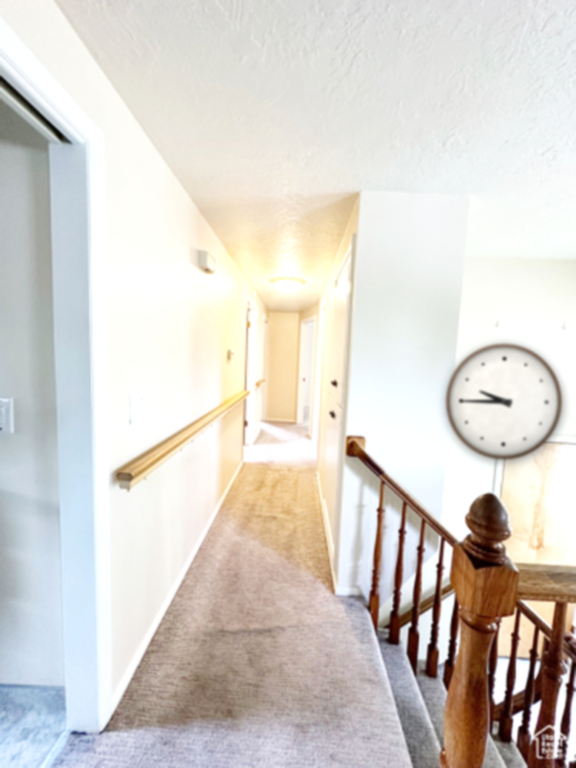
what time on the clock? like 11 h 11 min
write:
9 h 45 min
